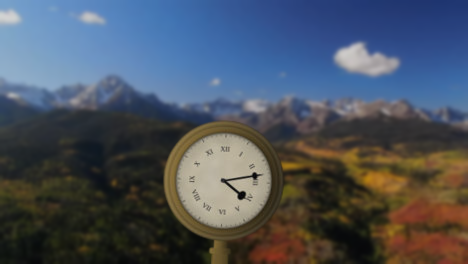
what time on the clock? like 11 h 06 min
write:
4 h 13 min
